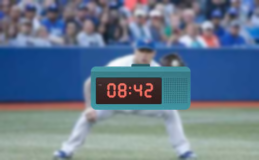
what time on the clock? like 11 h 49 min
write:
8 h 42 min
